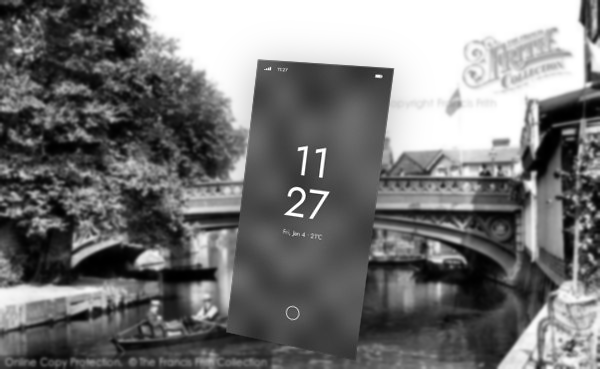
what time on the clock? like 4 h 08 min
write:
11 h 27 min
